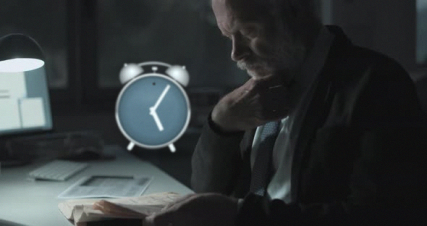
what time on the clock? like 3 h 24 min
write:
5 h 05 min
